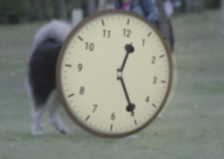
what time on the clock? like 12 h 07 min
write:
12 h 25 min
